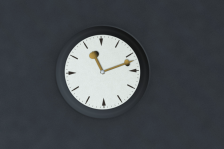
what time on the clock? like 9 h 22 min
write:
11 h 12 min
